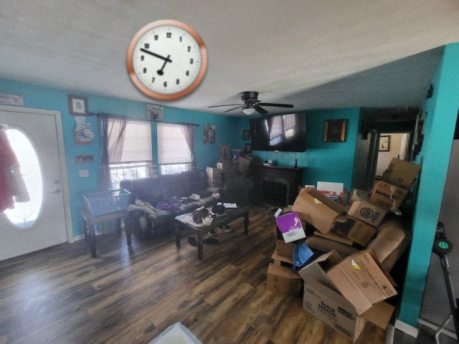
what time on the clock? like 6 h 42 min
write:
6 h 48 min
